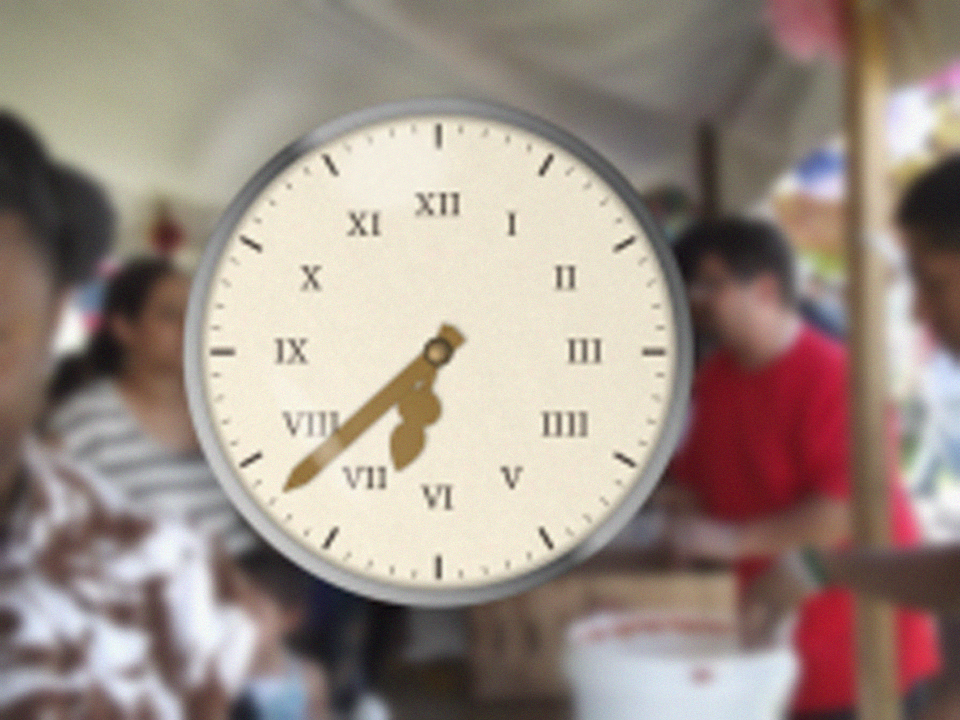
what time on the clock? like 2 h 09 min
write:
6 h 38 min
